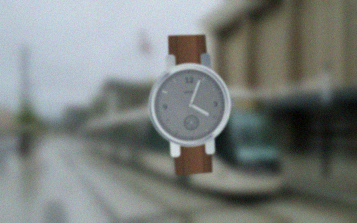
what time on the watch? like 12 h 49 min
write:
4 h 04 min
